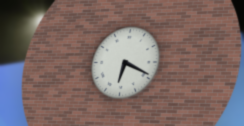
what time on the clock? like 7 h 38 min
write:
6 h 19 min
